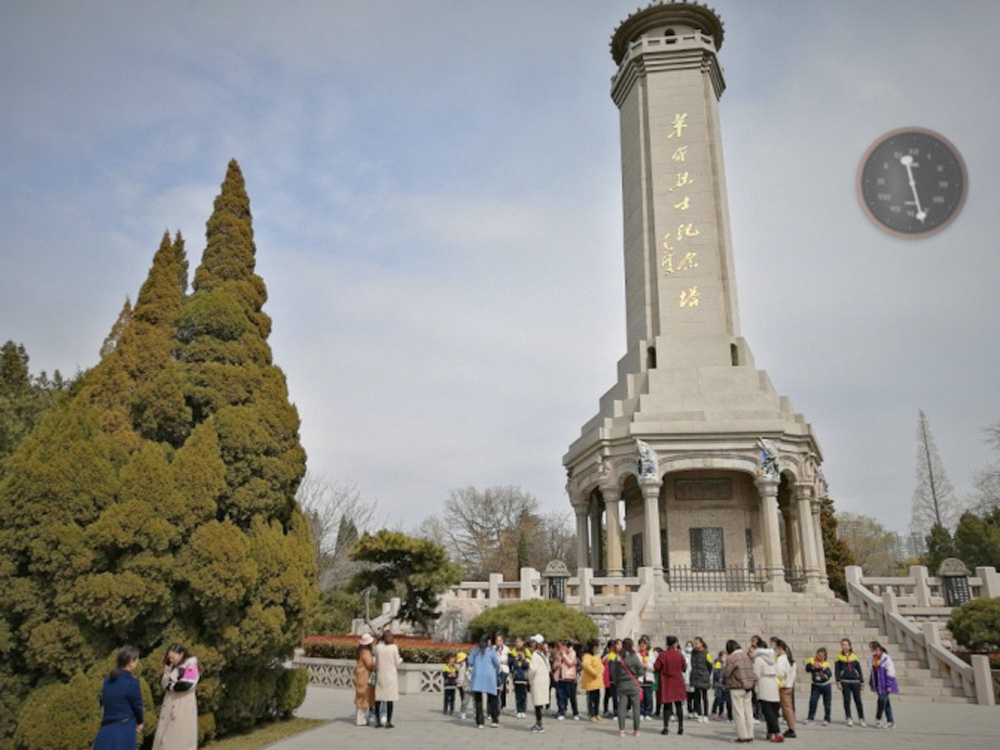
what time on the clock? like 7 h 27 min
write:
11 h 27 min
